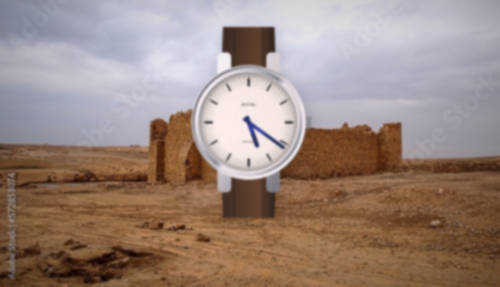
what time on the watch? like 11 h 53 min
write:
5 h 21 min
